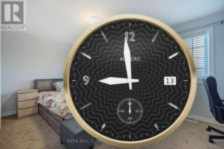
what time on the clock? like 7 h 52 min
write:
8 h 59 min
